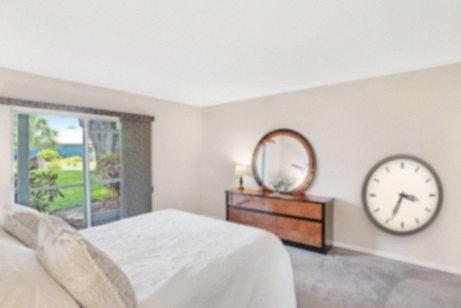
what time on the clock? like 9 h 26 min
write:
3 h 34 min
